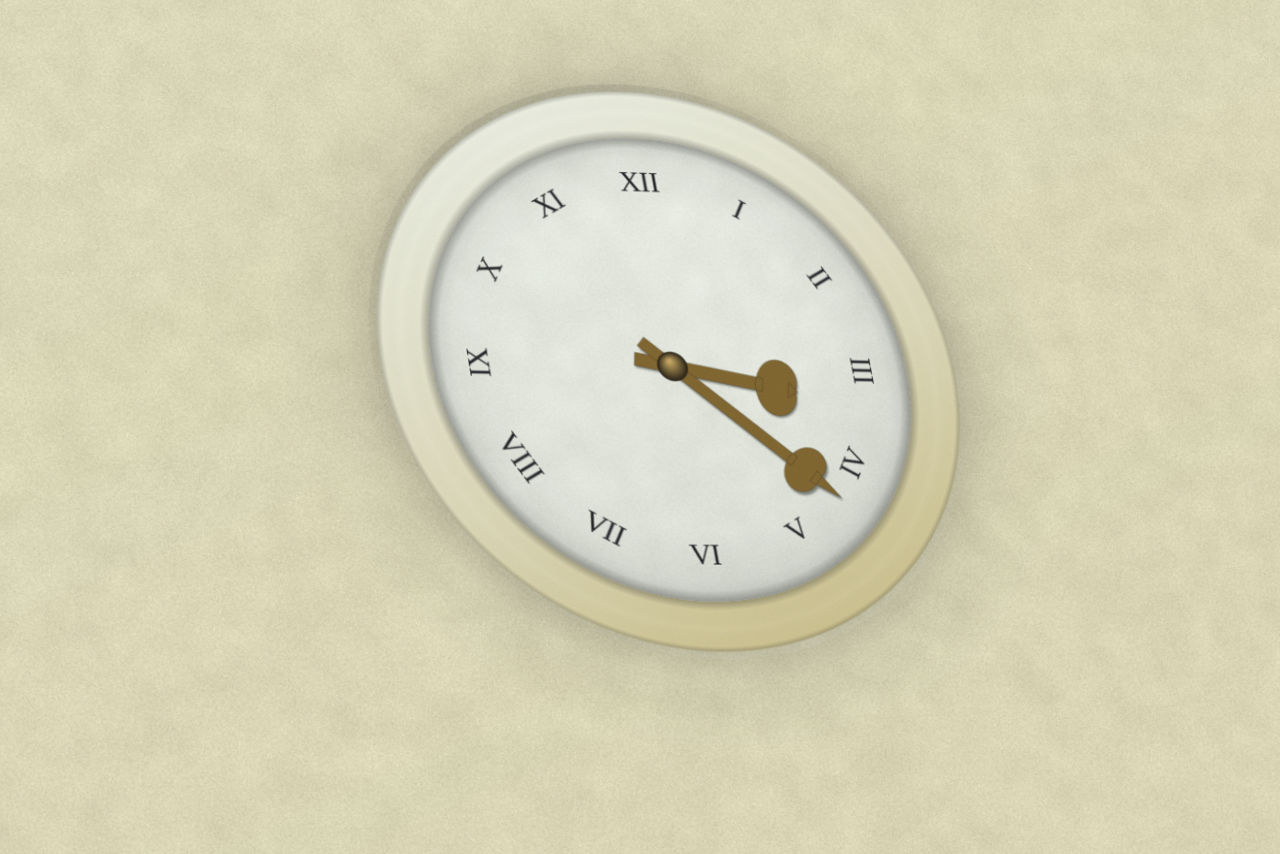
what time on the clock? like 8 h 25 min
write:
3 h 22 min
